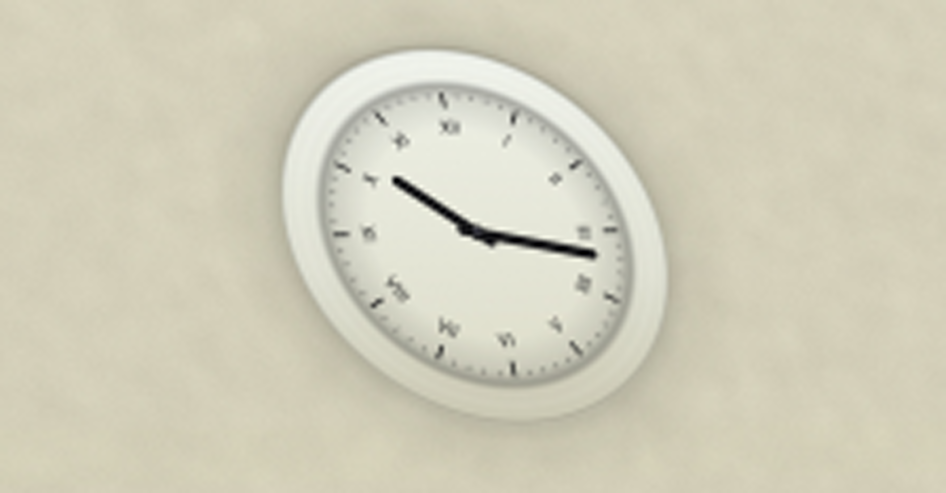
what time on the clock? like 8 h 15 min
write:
10 h 17 min
